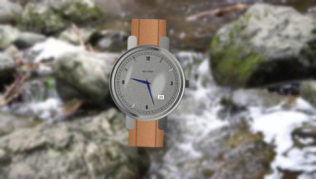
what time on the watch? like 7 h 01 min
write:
9 h 27 min
